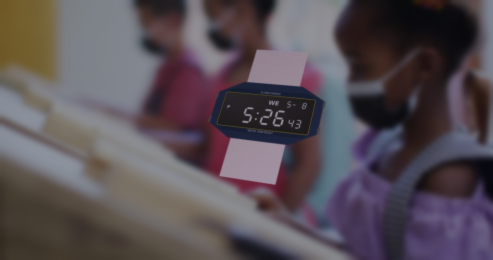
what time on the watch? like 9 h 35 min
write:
5 h 26 min
